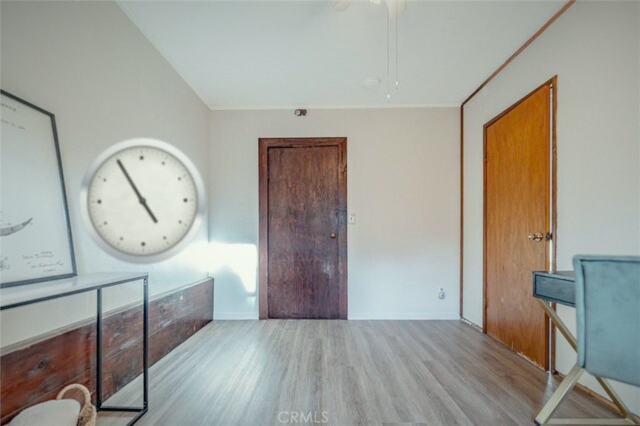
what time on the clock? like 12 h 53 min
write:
4 h 55 min
